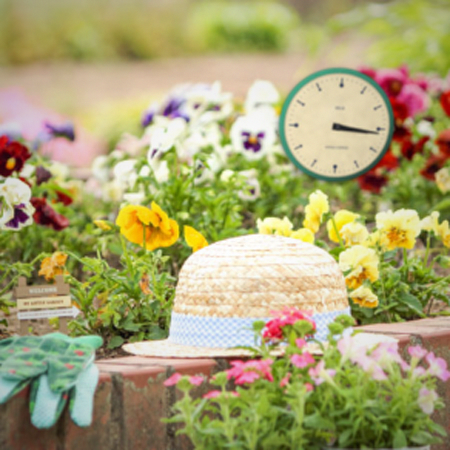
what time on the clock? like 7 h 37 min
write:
3 h 16 min
